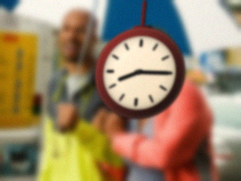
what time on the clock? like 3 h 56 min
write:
8 h 15 min
